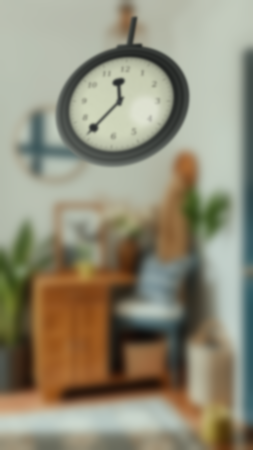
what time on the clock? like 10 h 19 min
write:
11 h 36 min
